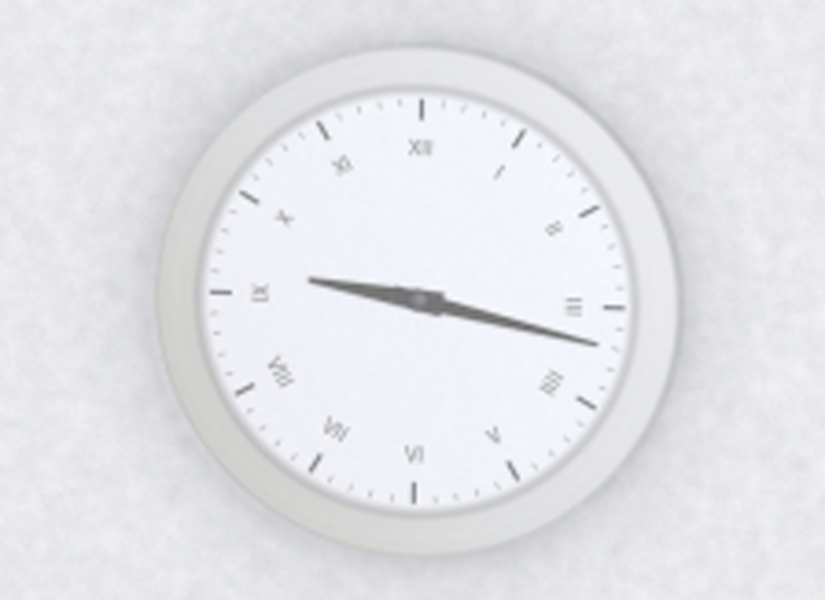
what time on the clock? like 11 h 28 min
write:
9 h 17 min
